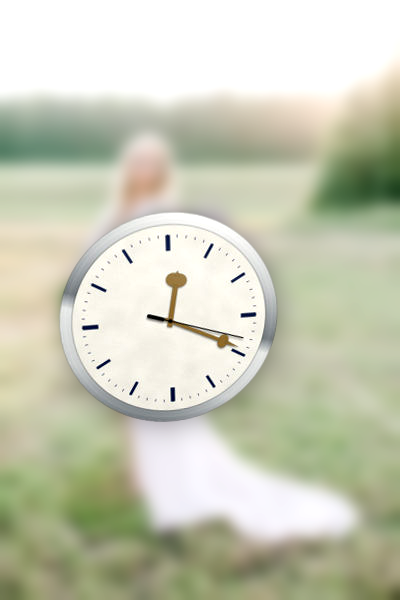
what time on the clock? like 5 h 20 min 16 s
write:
12 h 19 min 18 s
